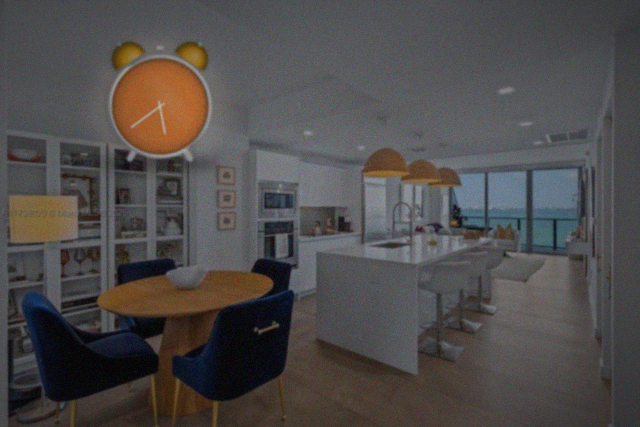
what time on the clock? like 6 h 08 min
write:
5 h 39 min
